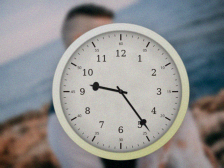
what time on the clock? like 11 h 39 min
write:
9 h 24 min
